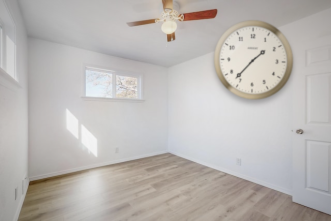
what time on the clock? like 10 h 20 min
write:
1 h 37 min
